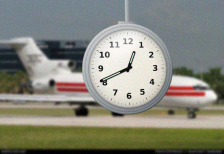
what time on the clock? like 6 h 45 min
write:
12 h 41 min
